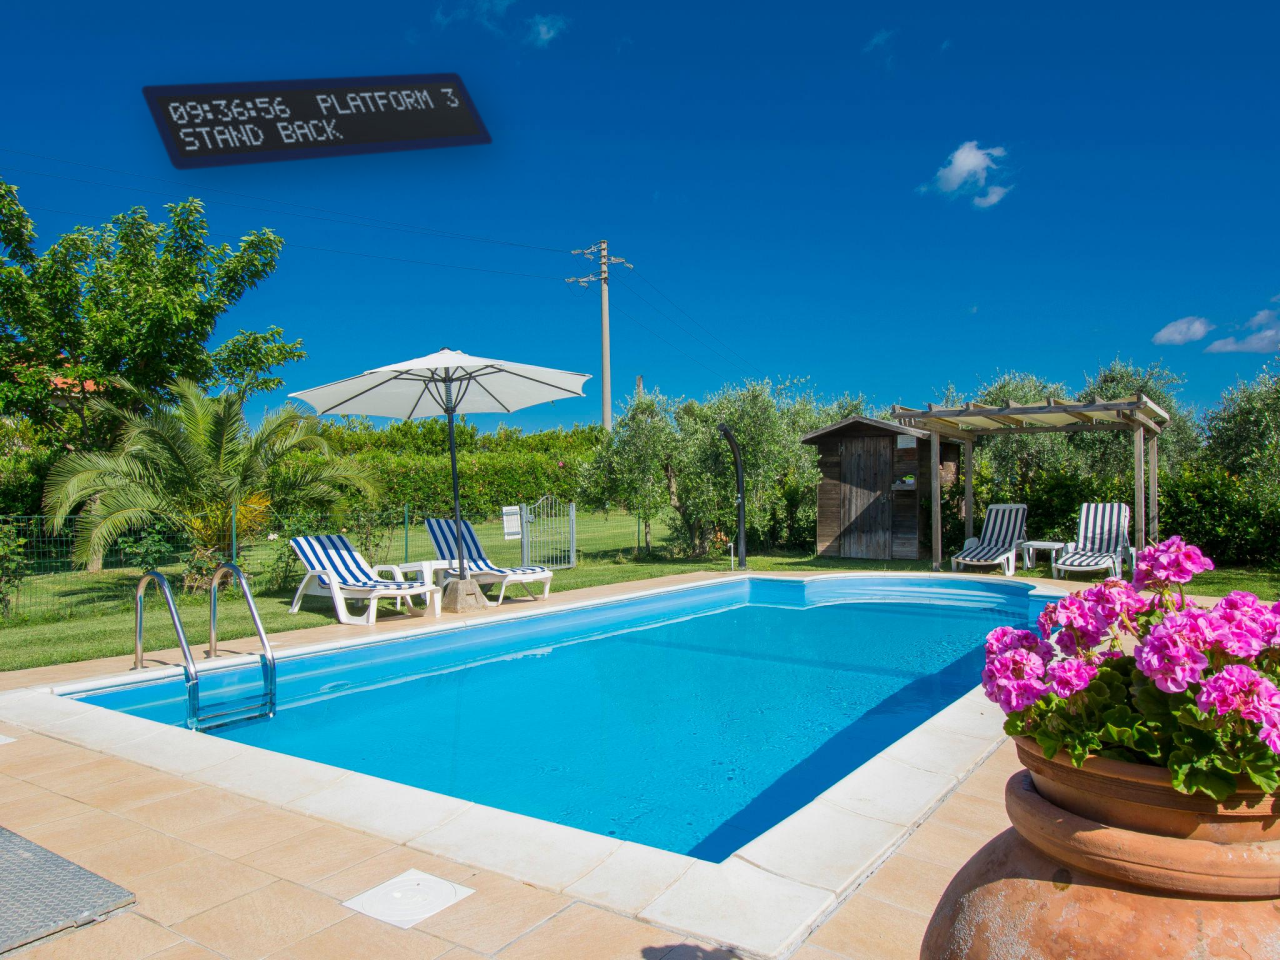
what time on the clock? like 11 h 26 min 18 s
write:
9 h 36 min 56 s
